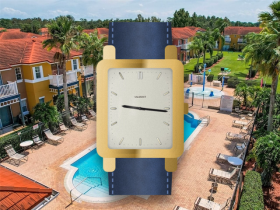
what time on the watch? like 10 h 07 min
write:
9 h 16 min
